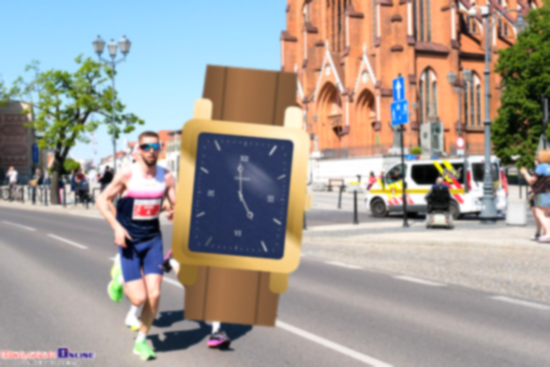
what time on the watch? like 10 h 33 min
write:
4 h 59 min
